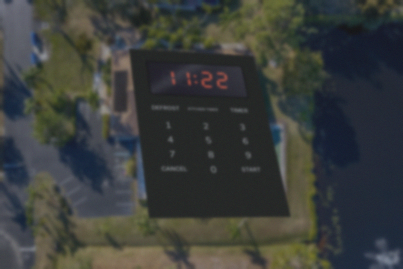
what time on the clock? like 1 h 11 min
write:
11 h 22 min
